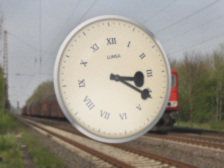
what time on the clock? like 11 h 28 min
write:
3 h 21 min
